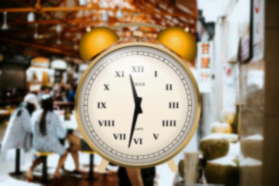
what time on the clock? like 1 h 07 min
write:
11 h 32 min
